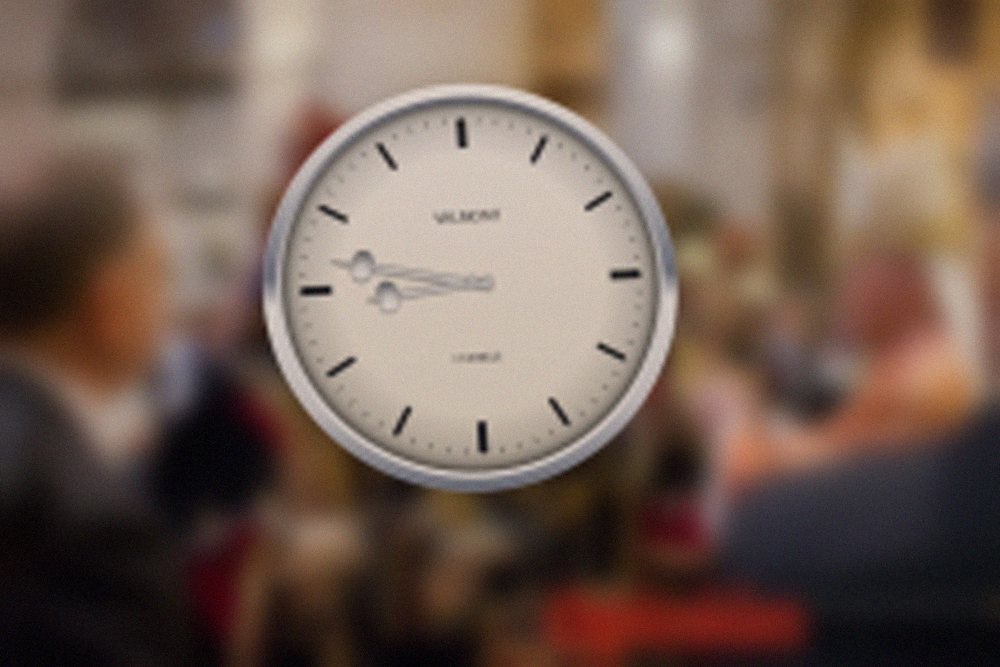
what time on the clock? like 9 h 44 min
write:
8 h 47 min
